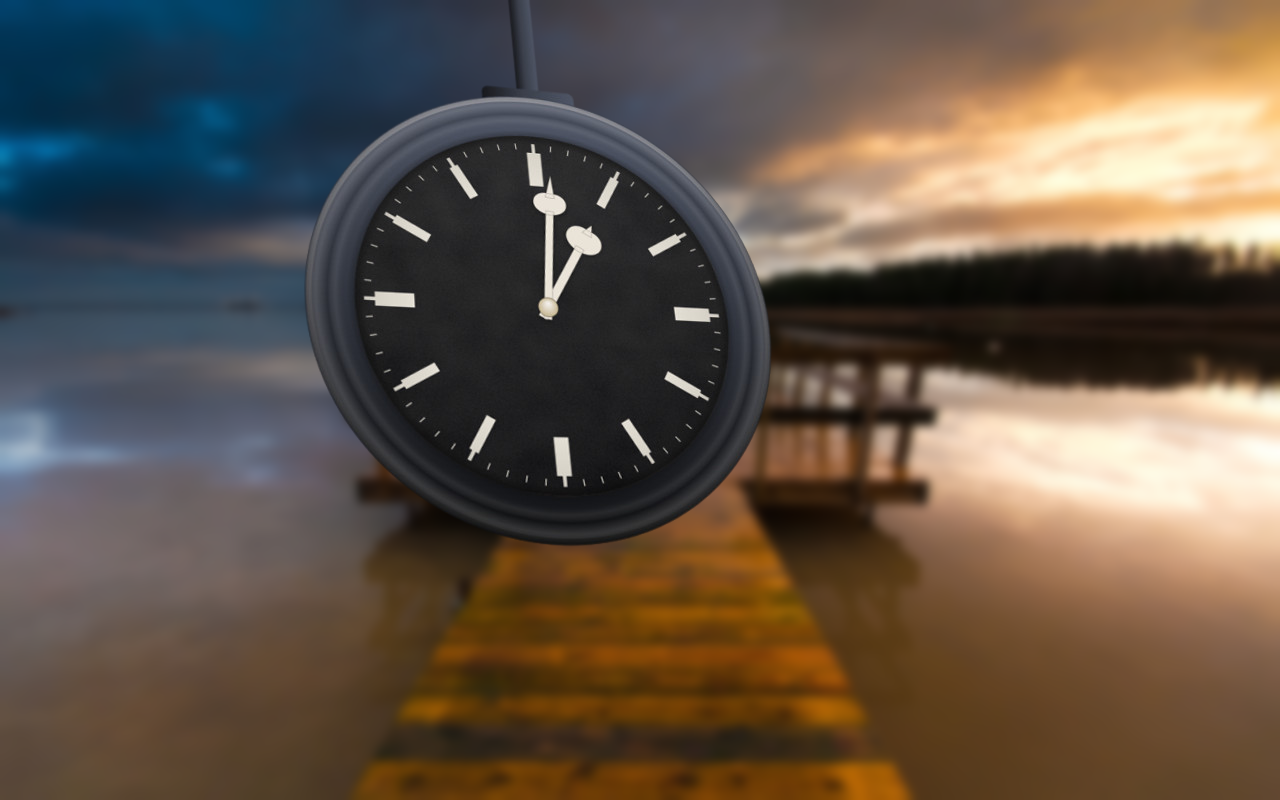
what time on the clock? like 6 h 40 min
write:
1 h 01 min
